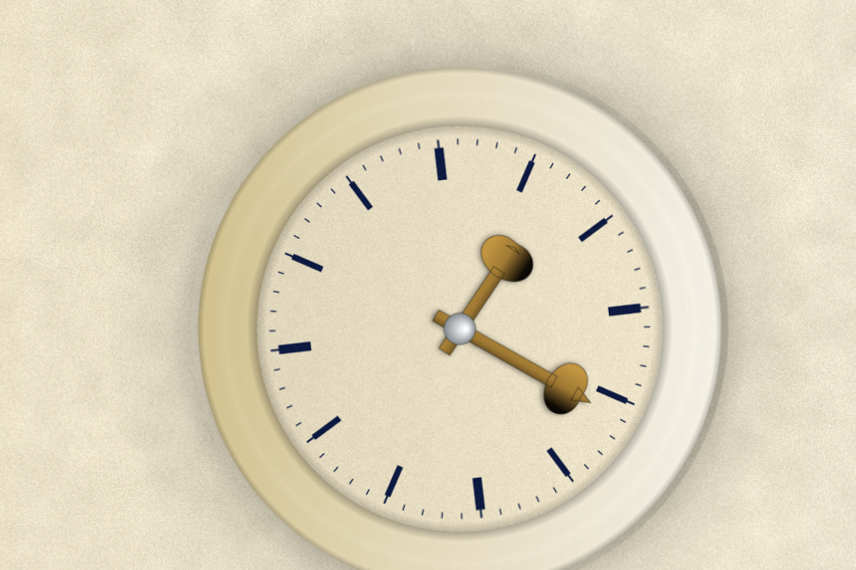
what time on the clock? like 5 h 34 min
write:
1 h 21 min
